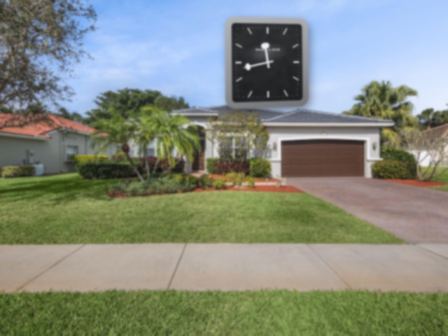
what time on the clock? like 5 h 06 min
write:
11 h 43 min
